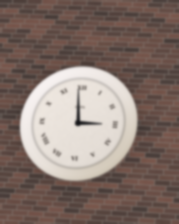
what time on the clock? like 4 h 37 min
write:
2 h 59 min
